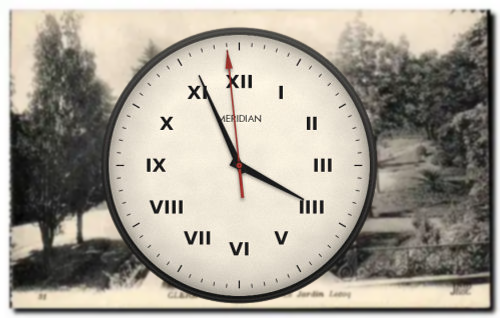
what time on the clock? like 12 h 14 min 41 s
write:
3 h 55 min 59 s
